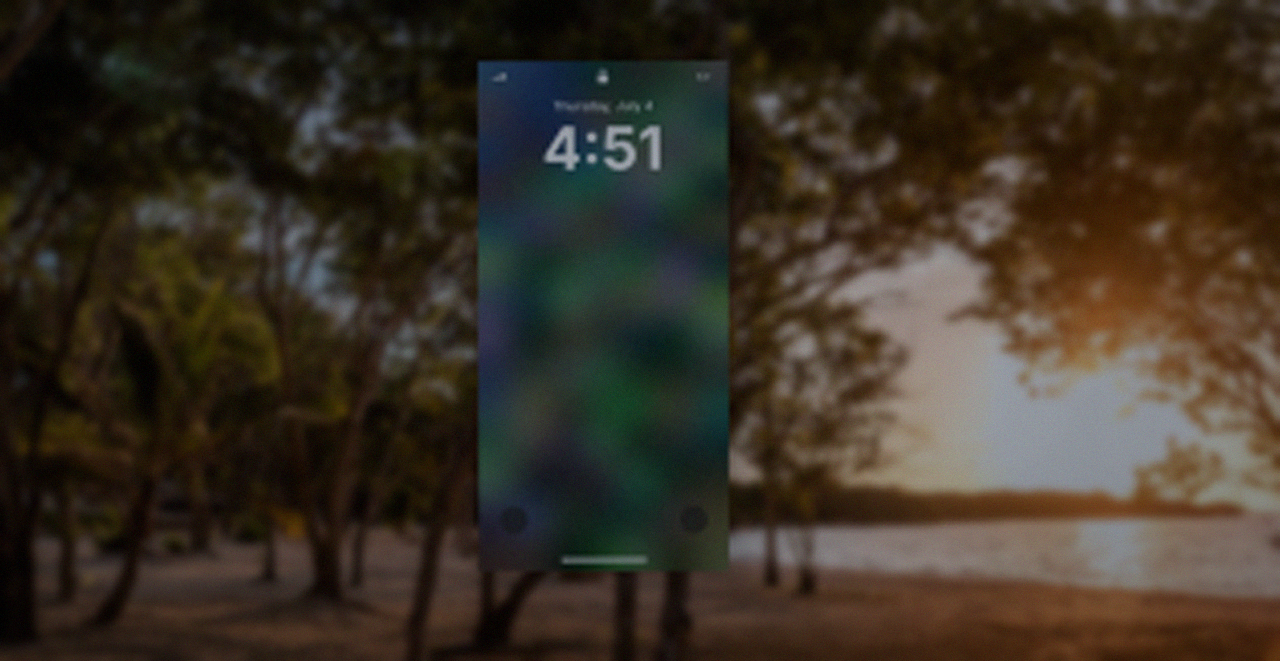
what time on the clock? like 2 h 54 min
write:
4 h 51 min
